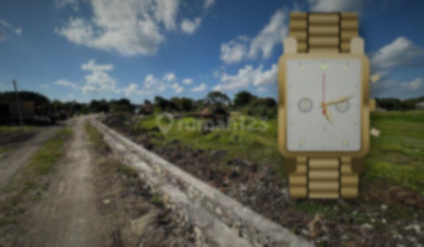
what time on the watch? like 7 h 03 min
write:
5 h 12 min
